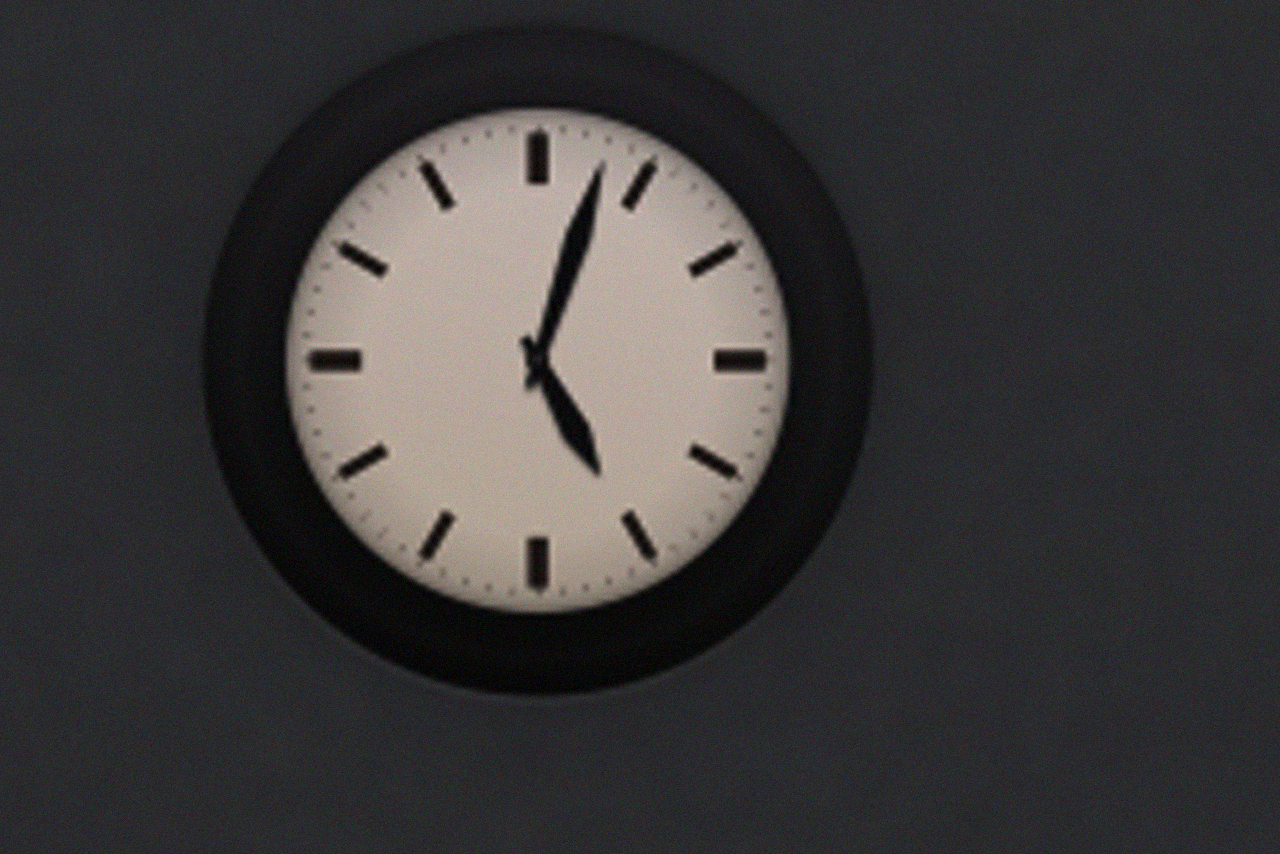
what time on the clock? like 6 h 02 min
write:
5 h 03 min
